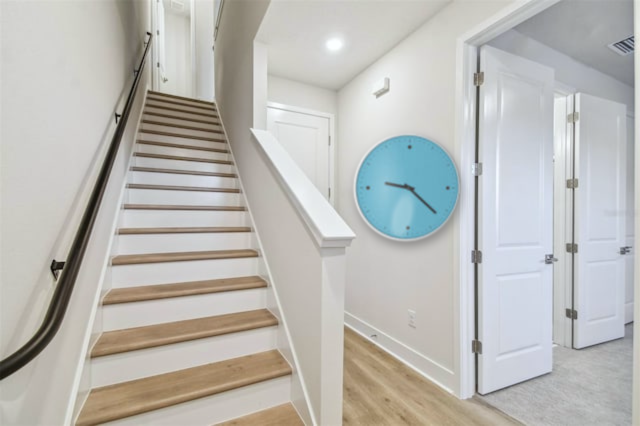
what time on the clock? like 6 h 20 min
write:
9 h 22 min
